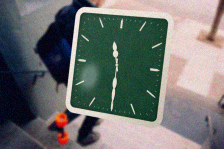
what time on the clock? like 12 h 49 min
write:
11 h 30 min
